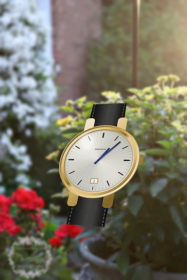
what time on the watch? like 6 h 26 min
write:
1 h 07 min
